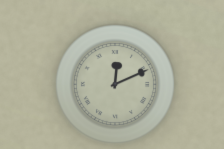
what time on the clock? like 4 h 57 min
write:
12 h 11 min
